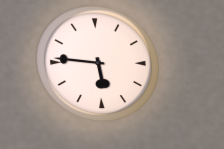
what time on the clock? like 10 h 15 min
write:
5 h 46 min
